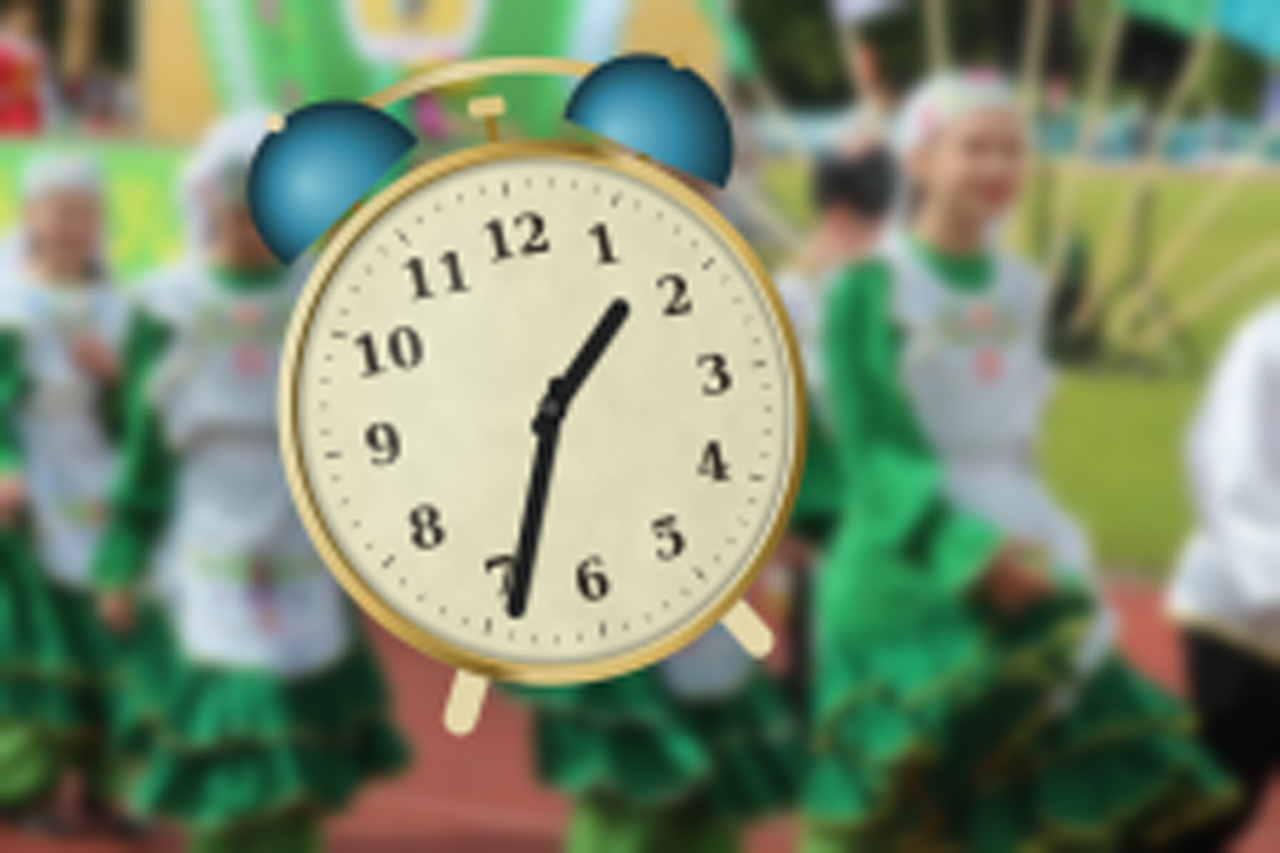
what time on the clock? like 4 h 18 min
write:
1 h 34 min
